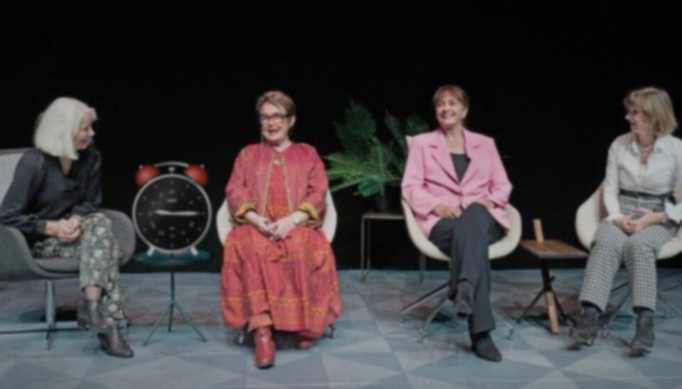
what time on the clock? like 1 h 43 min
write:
9 h 15 min
